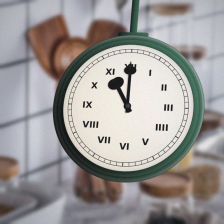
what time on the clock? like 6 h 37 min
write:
11 h 00 min
